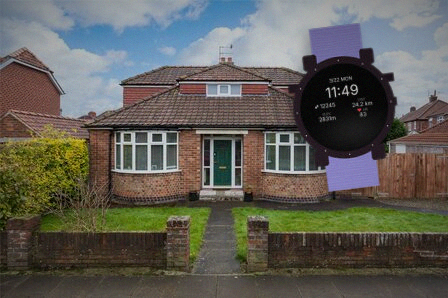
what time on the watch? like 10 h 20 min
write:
11 h 49 min
